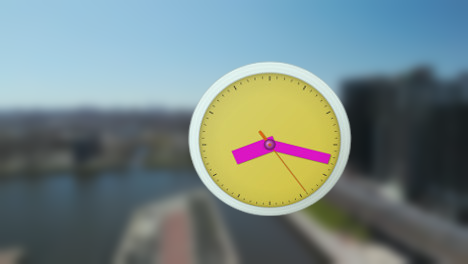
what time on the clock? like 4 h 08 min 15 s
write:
8 h 17 min 24 s
